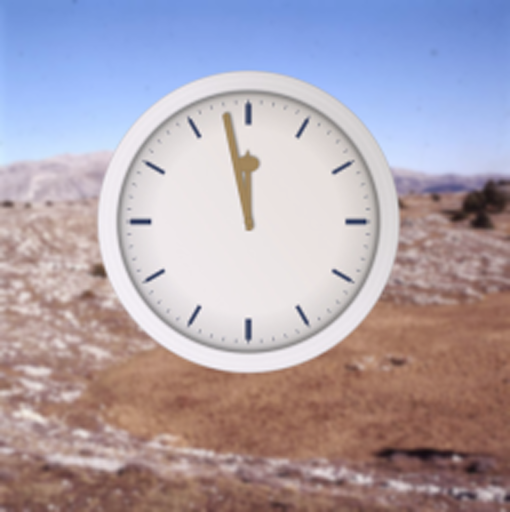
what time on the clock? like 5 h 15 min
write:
11 h 58 min
